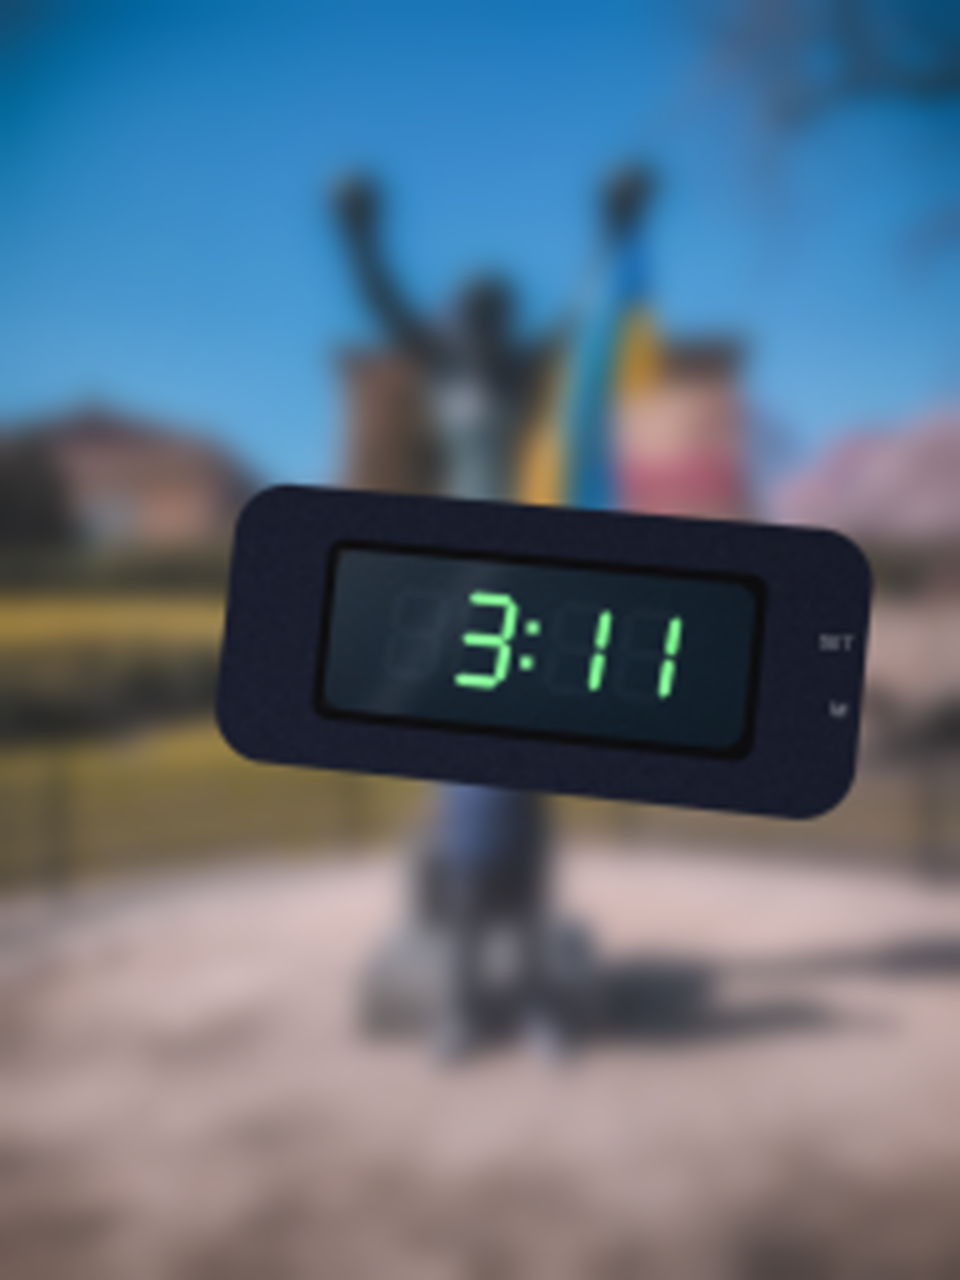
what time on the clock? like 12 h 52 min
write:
3 h 11 min
